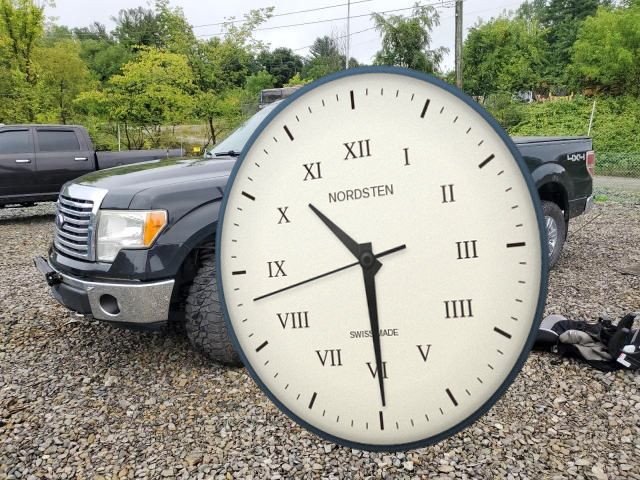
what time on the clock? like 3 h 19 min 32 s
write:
10 h 29 min 43 s
